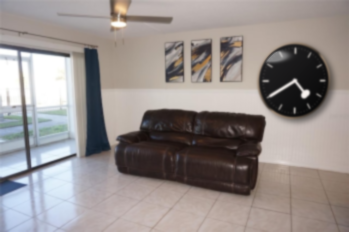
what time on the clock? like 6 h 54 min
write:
4 h 40 min
